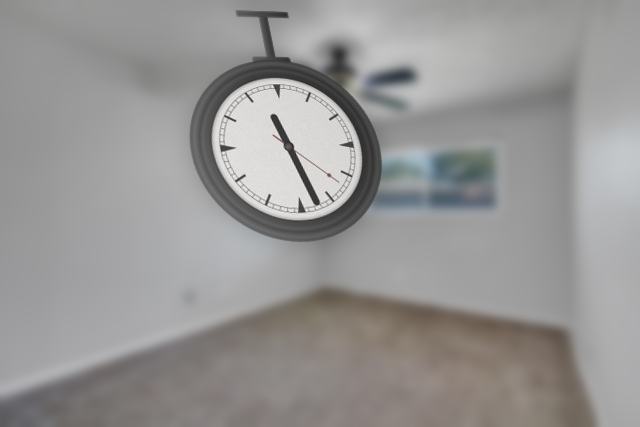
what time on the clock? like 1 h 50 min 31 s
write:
11 h 27 min 22 s
